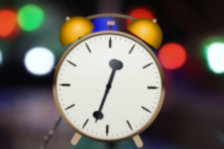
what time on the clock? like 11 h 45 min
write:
12 h 33 min
